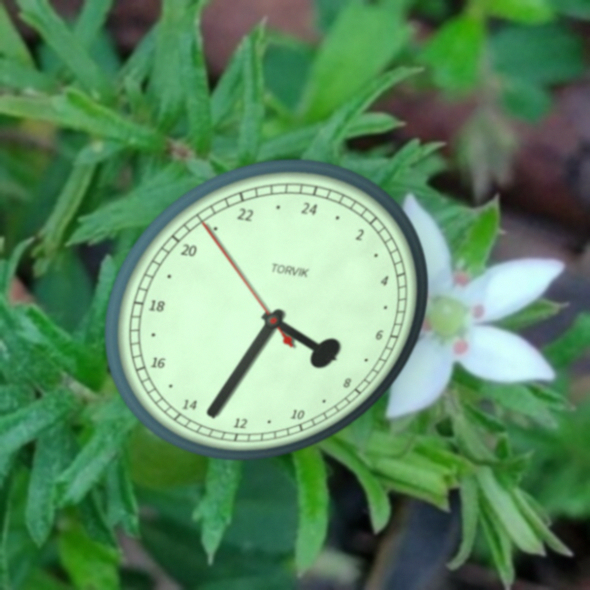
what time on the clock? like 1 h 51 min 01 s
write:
7 h 32 min 52 s
